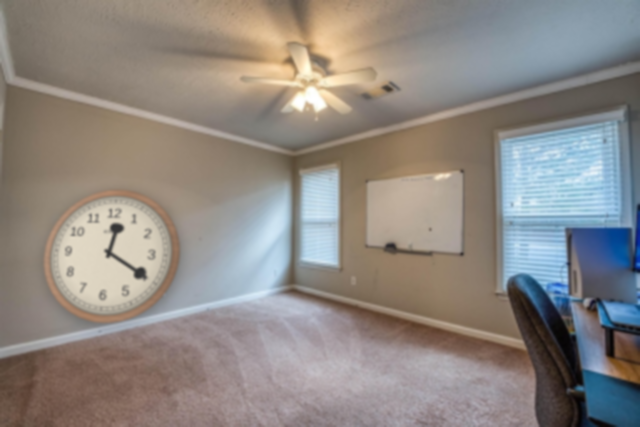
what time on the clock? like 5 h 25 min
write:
12 h 20 min
